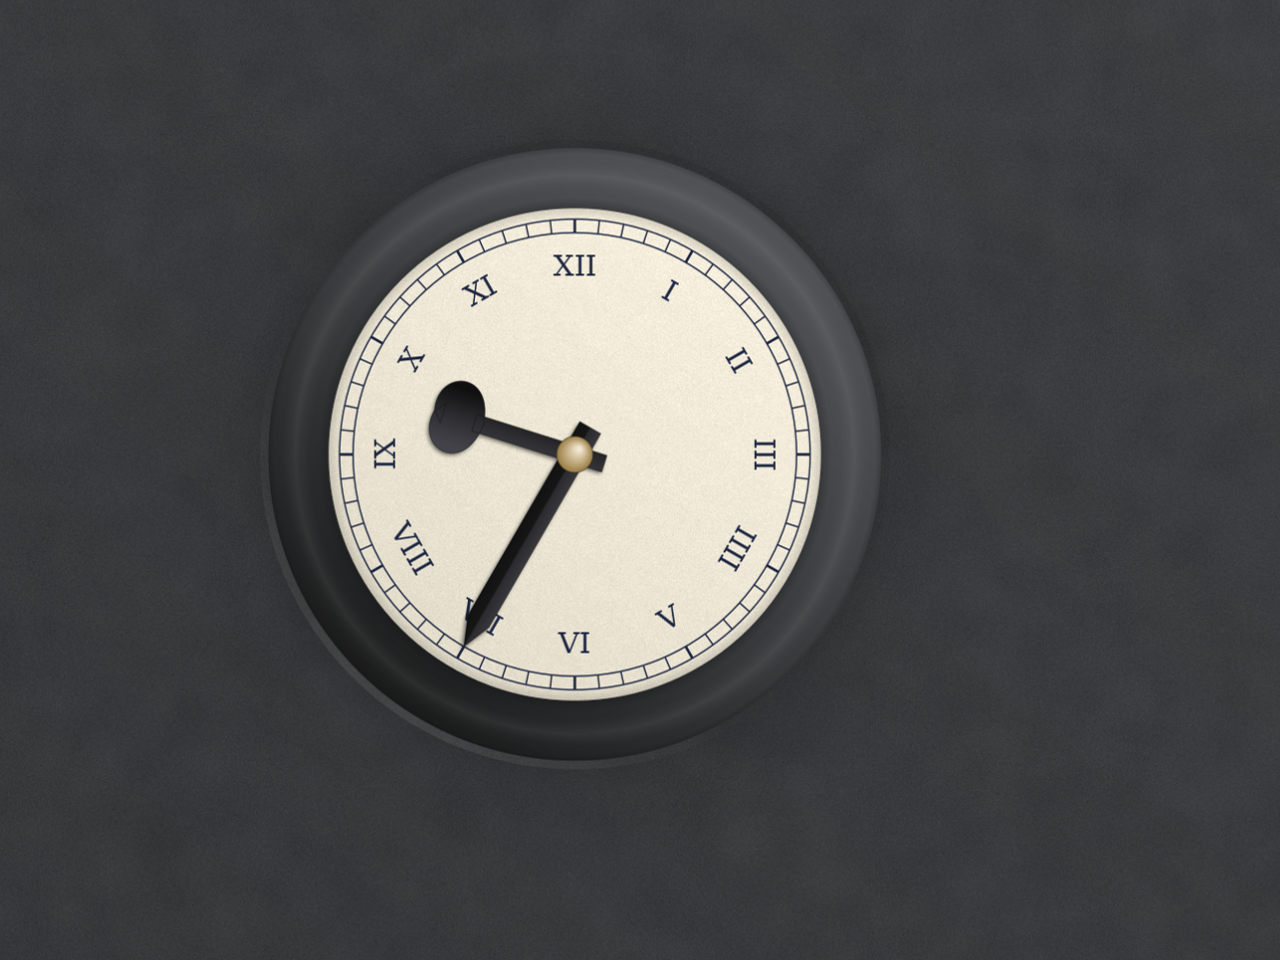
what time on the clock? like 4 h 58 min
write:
9 h 35 min
